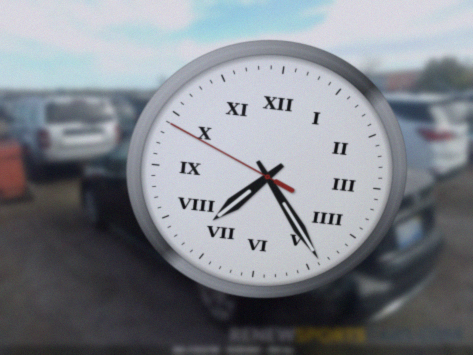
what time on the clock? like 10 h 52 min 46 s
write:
7 h 23 min 49 s
